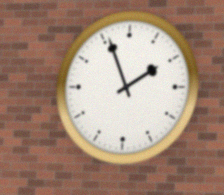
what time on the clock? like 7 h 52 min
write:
1 h 56 min
